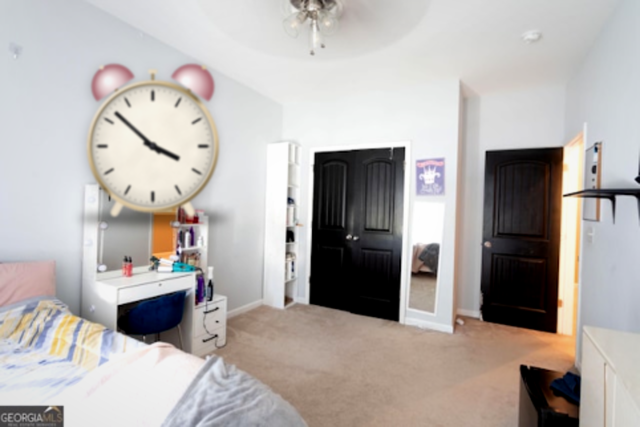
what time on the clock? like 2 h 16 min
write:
3 h 52 min
